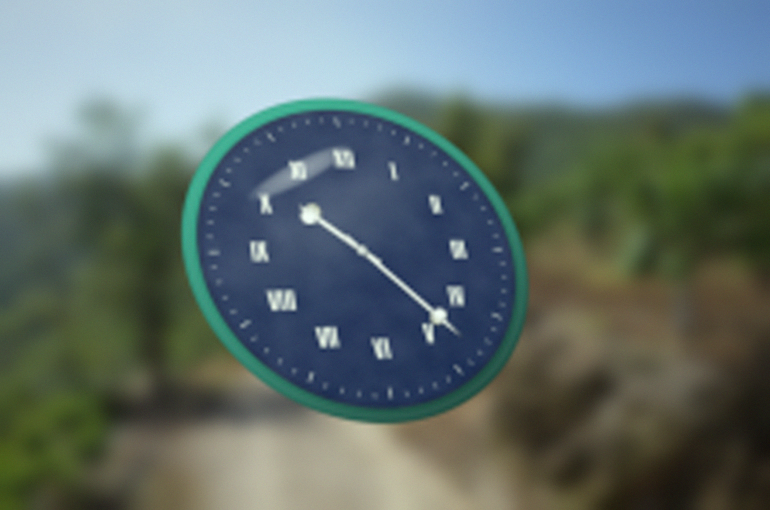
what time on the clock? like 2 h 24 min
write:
10 h 23 min
